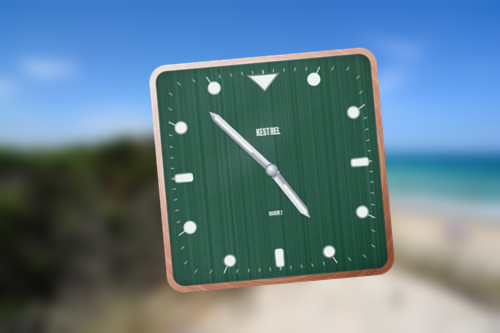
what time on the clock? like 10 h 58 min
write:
4 h 53 min
